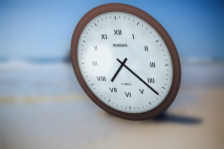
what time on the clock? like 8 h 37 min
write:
7 h 22 min
